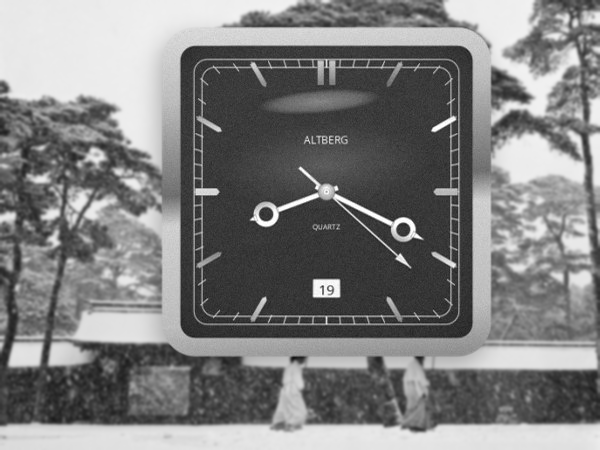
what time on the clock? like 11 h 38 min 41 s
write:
8 h 19 min 22 s
